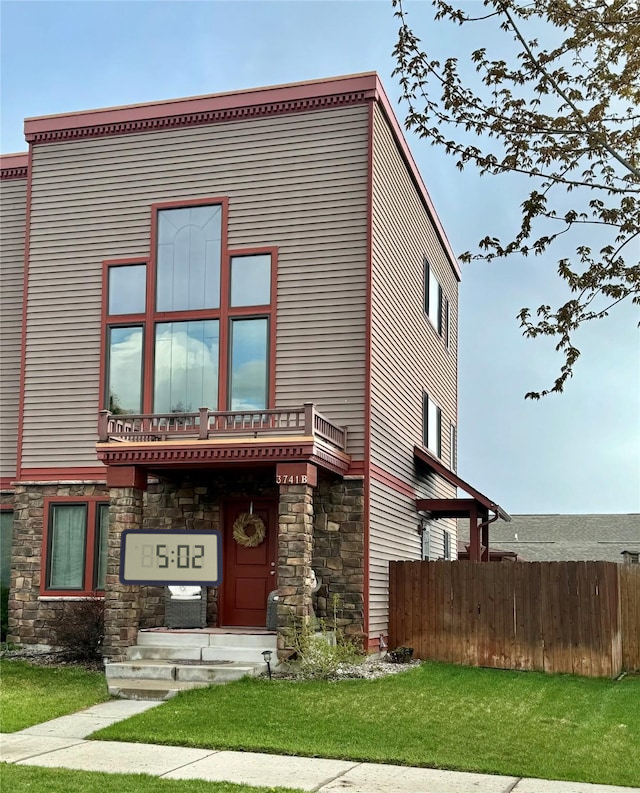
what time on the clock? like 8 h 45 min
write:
5 h 02 min
